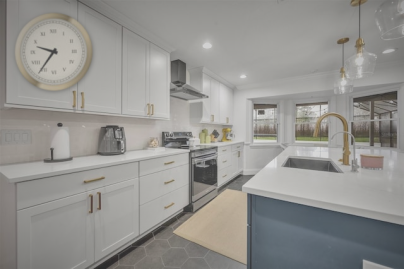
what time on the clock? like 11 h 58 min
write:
9 h 36 min
